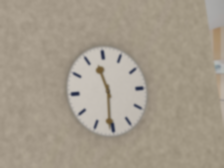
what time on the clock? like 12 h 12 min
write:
11 h 31 min
